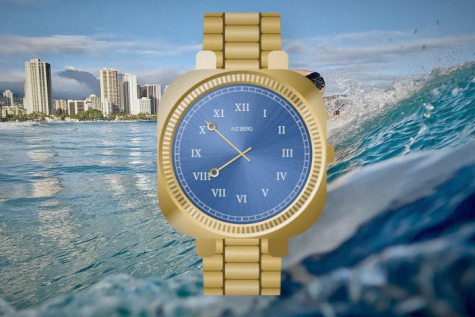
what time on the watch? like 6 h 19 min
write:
7 h 52 min
